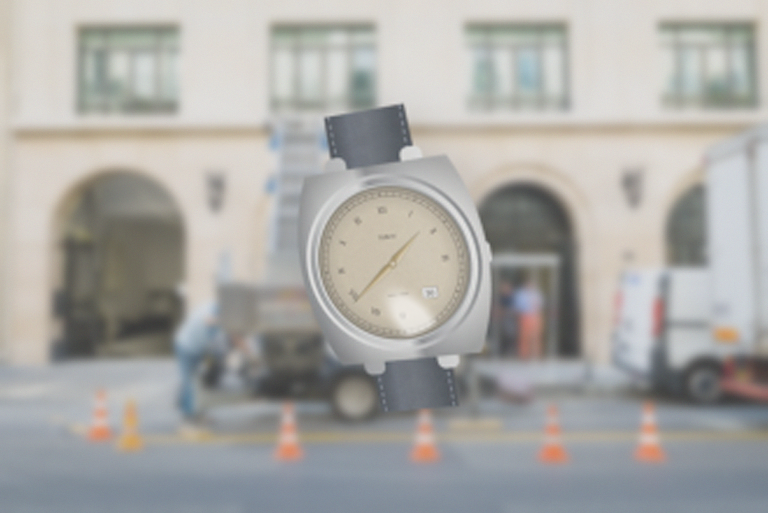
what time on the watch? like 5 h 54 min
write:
1 h 39 min
